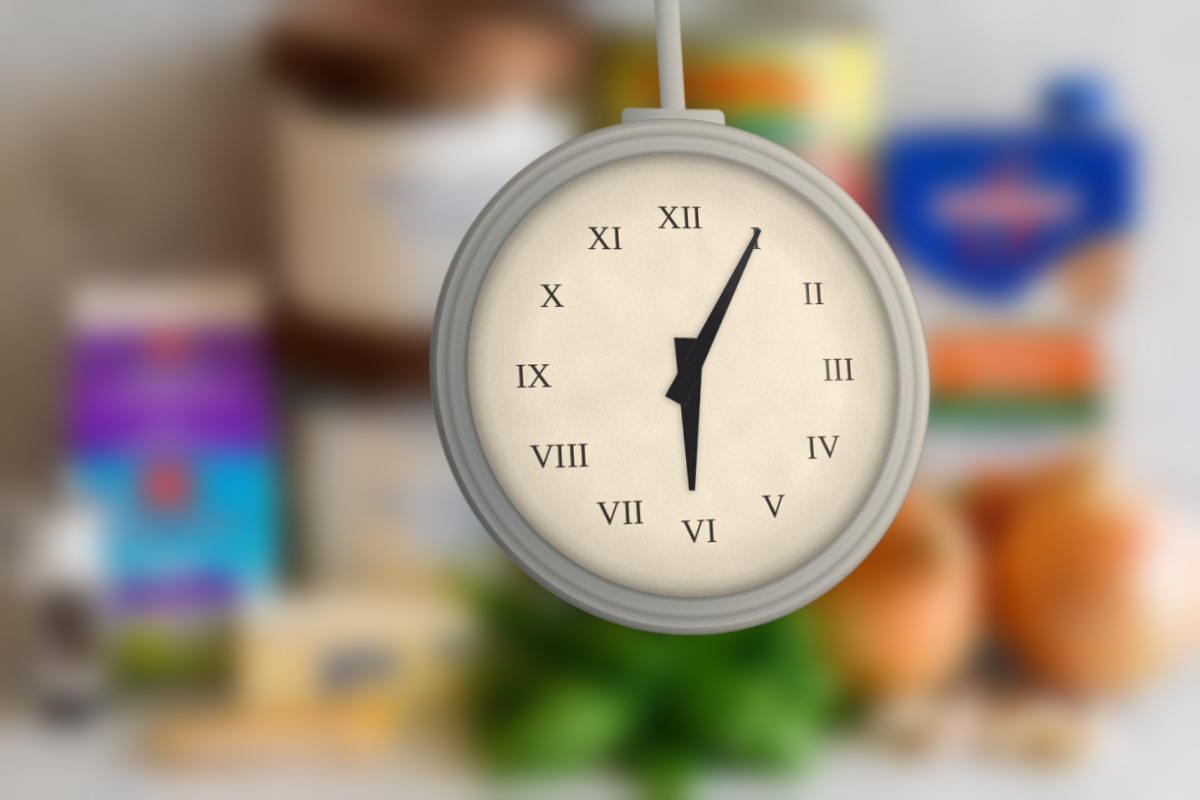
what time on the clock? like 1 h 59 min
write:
6 h 05 min
